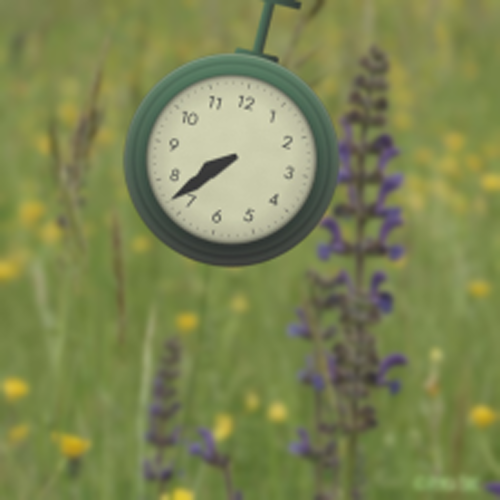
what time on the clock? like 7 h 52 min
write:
7 h 37 min
